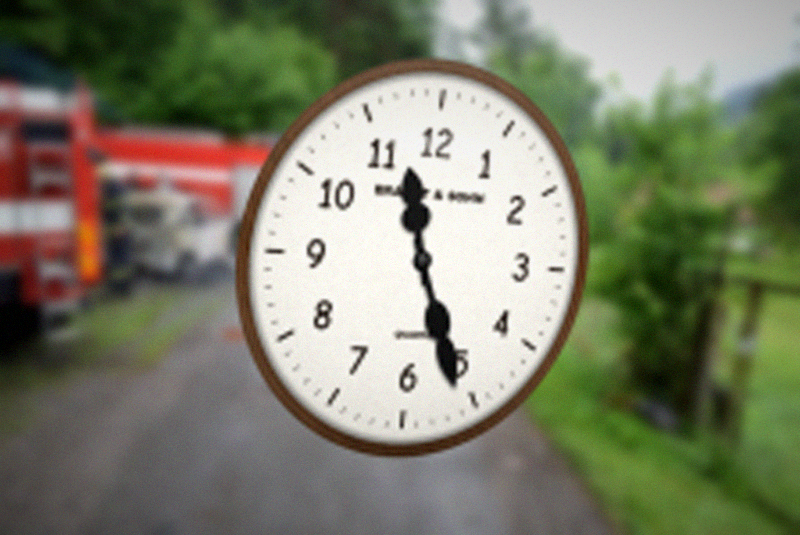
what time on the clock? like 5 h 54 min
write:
11 h 26 min
